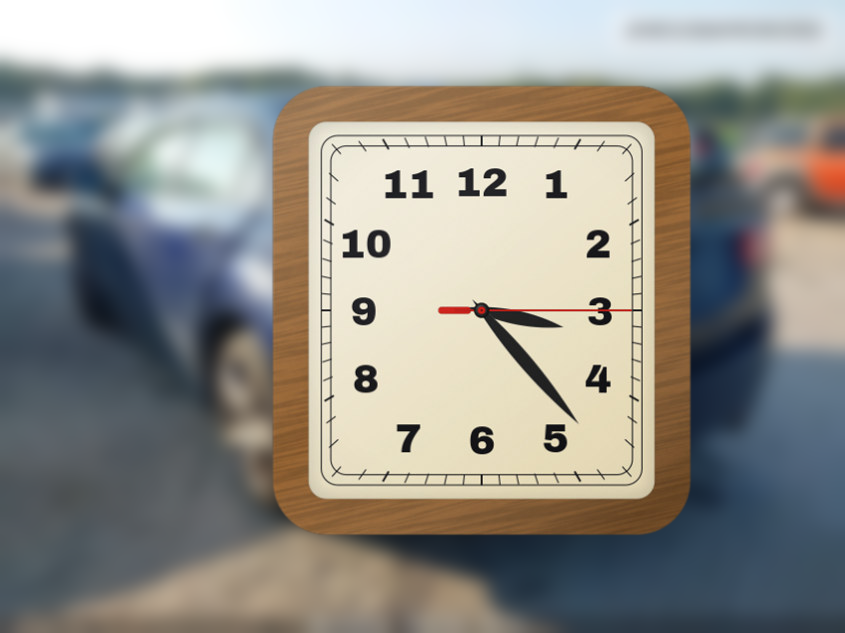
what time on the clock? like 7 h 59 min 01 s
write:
3 h 23 min 15 s
